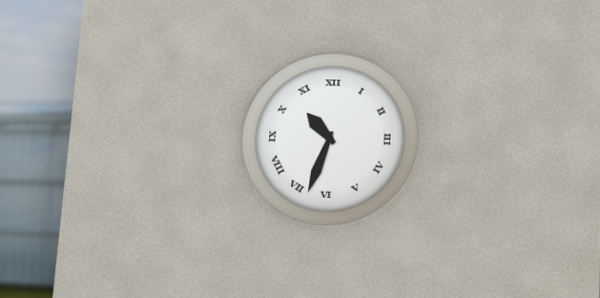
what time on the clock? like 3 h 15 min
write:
10 h 33 min
